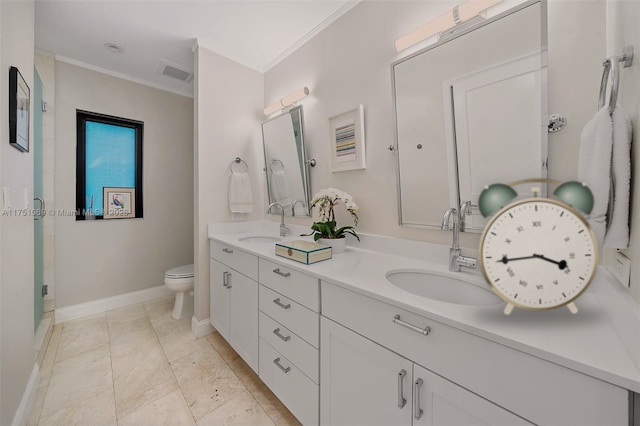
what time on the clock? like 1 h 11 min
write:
3 h 44 min
